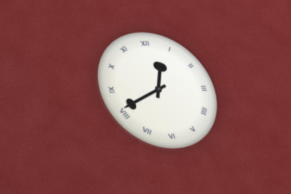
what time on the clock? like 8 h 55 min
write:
12 h 41 min
